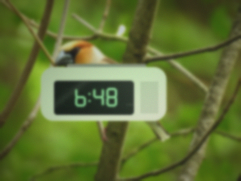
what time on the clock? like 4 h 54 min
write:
6 h 48 min
